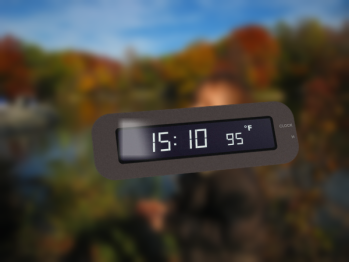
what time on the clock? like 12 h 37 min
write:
15 h 10 min
